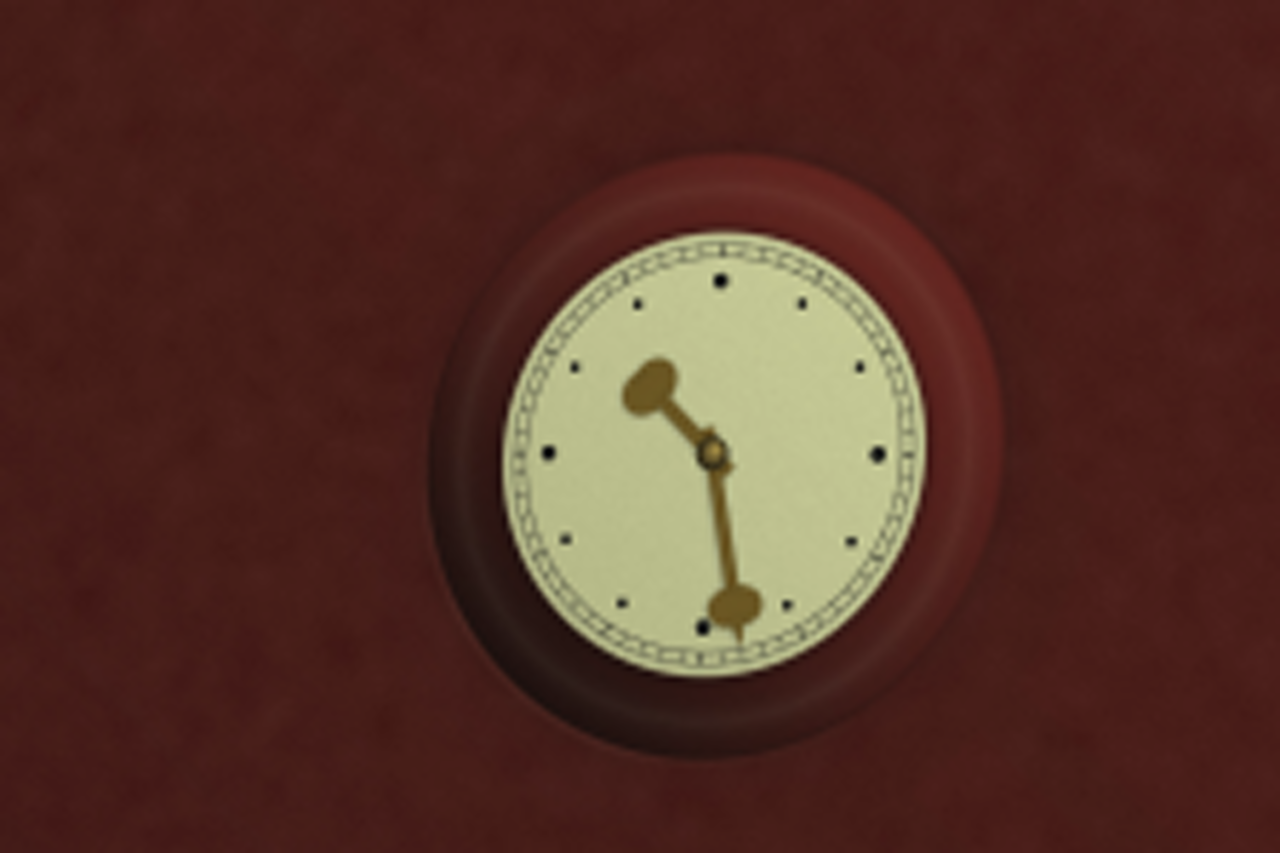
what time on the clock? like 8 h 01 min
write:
10 h 28 min
